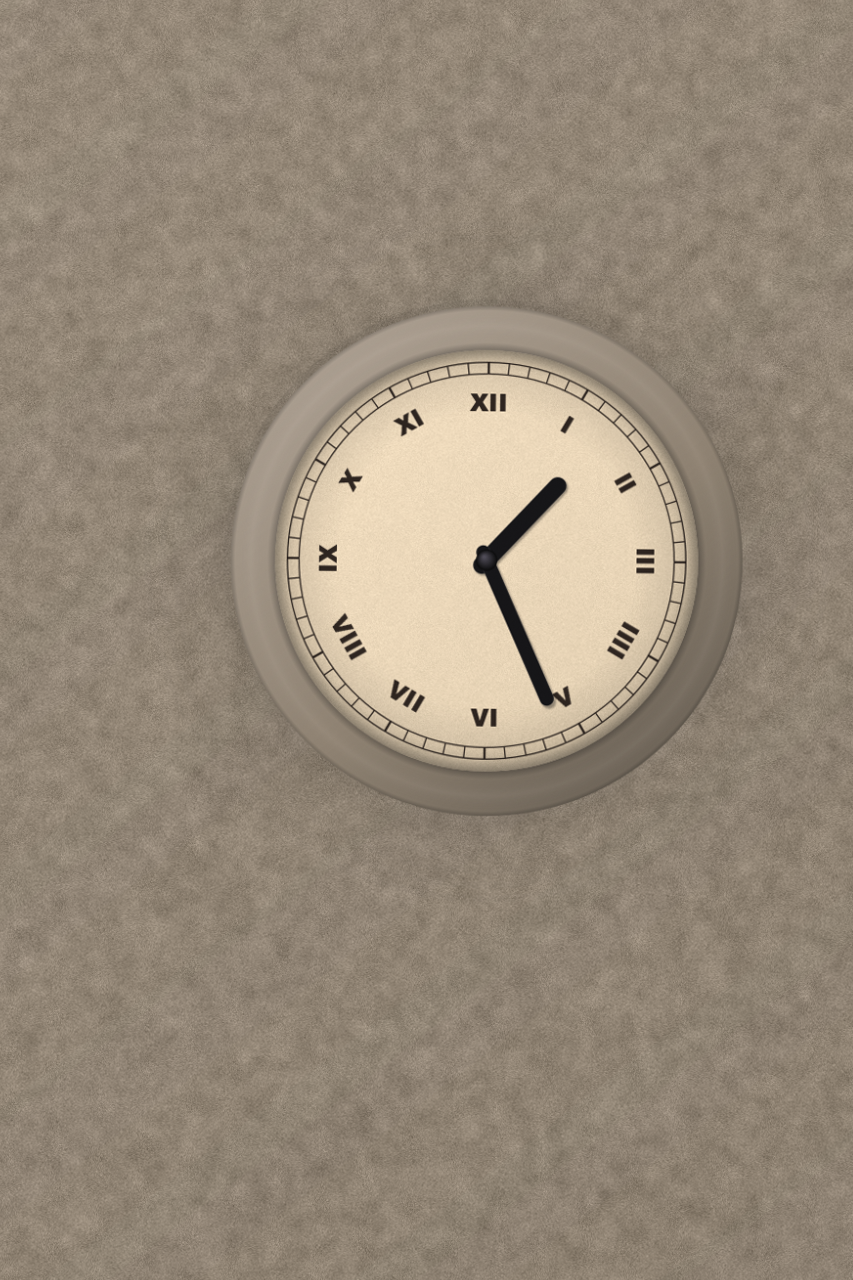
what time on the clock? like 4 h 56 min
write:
1 h 26 min
